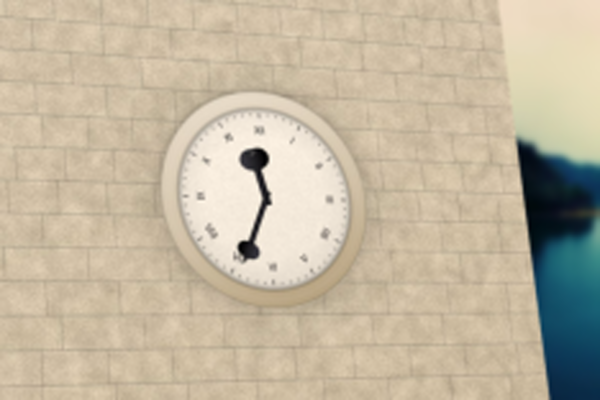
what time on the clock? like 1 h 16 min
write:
11 h 34 min
